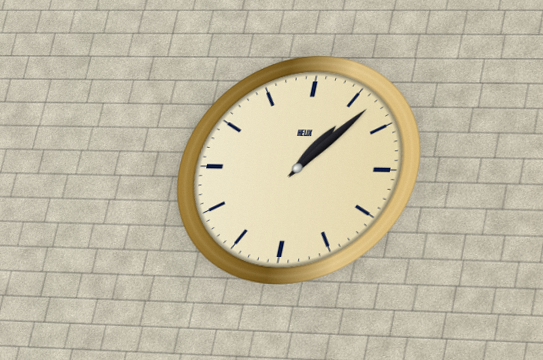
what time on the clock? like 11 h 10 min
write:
1 h 07 min
